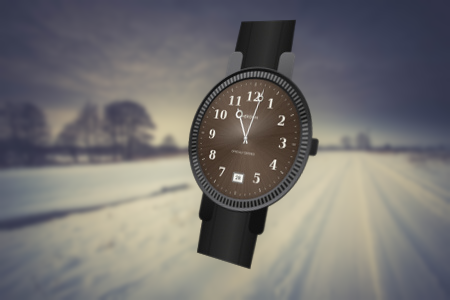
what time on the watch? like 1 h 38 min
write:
11 h 02 min
